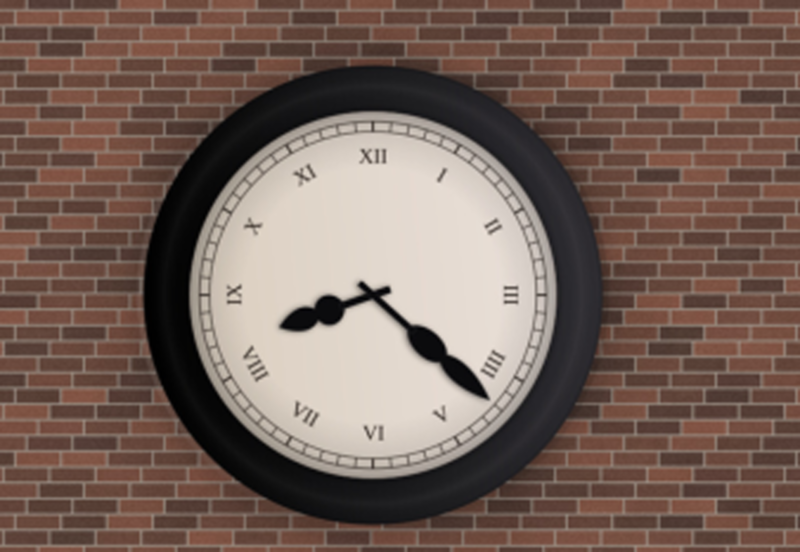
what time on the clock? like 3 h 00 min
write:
8 h 22 min
